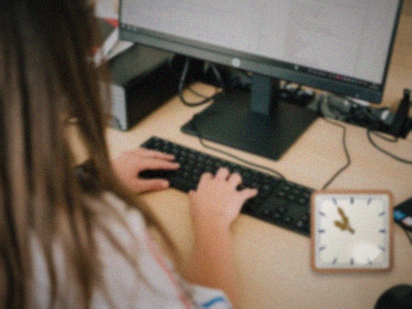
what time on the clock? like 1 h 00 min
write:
9 h 55 min
